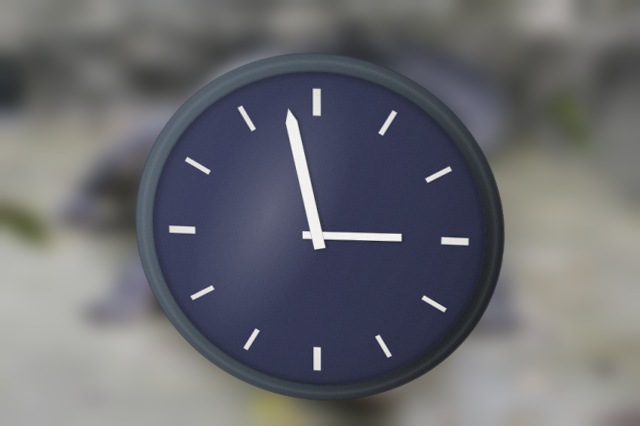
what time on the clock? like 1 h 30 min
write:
2 h 58 min
